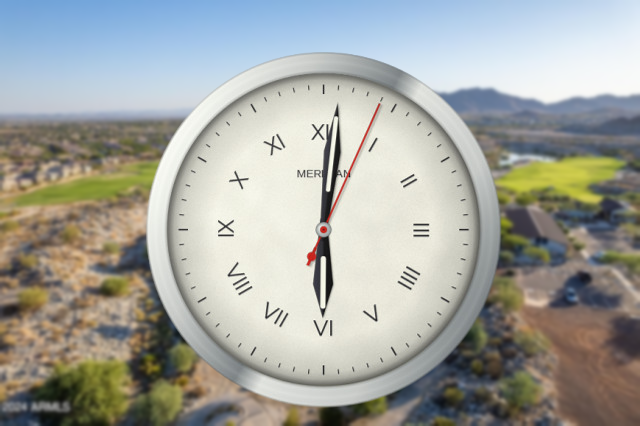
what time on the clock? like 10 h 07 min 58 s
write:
6 h 01 min 04 s
